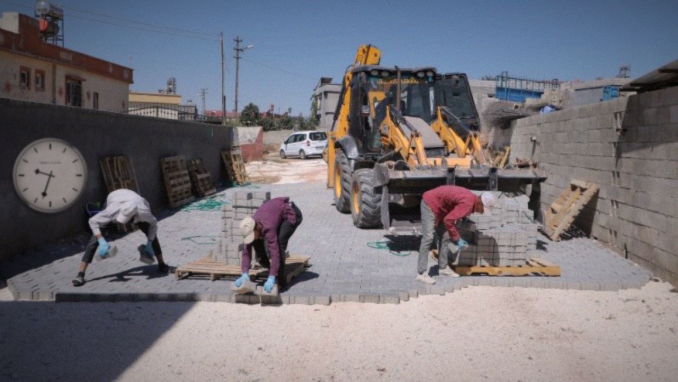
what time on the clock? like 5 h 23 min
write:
9 h 33 min
